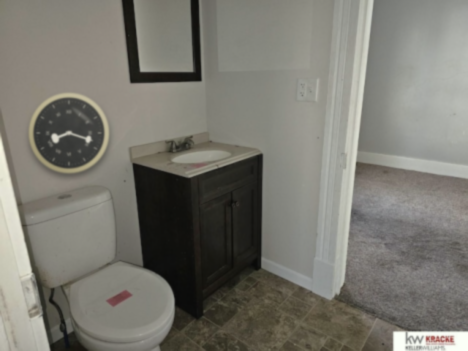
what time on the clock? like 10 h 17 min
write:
8 h 18 min
